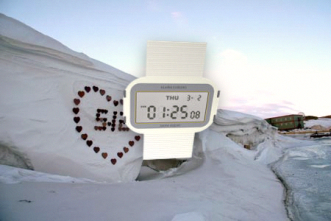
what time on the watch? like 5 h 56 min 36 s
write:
1 h 25 min 08 s
